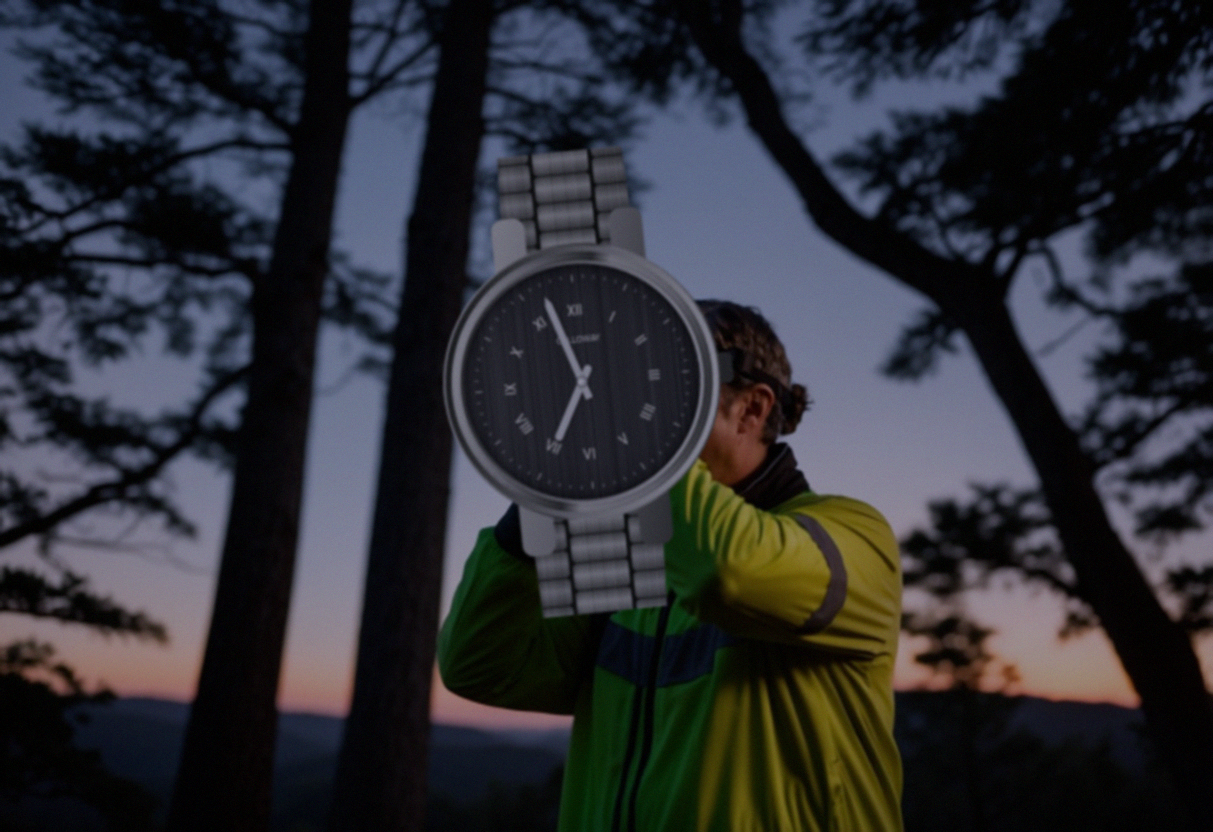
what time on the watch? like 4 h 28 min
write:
6 h 57 min
